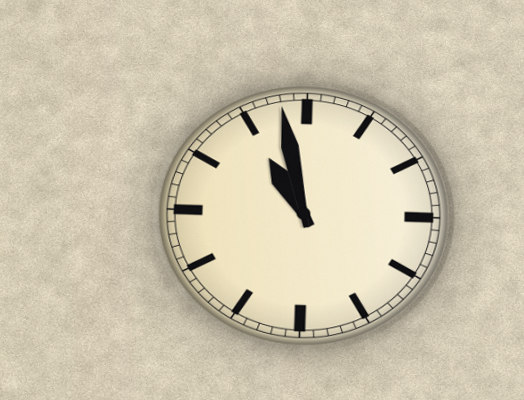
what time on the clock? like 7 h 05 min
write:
10 h 58 min
